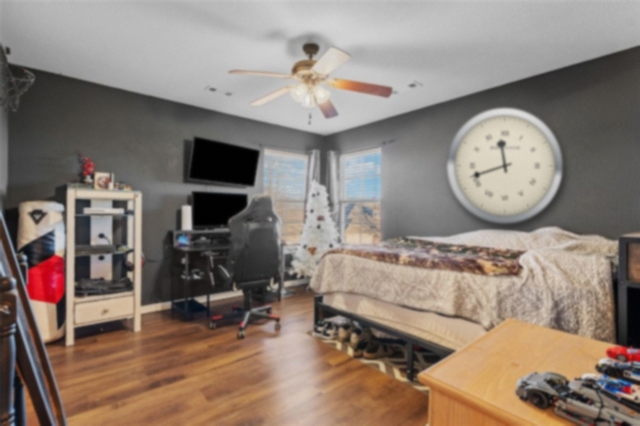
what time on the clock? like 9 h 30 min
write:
11 h 42 min
